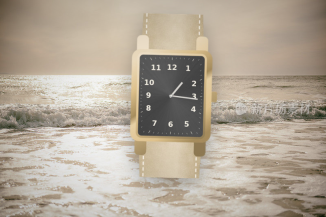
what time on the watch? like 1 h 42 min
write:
1 h 16 min
